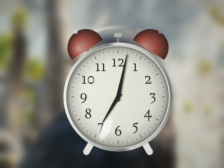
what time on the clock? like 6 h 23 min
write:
7 h 02 min
